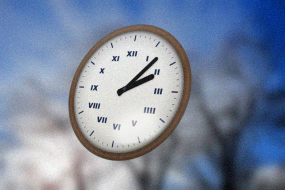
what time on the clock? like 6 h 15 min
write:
2 h 07 min
